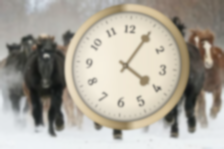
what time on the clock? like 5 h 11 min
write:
4 h 05 min
